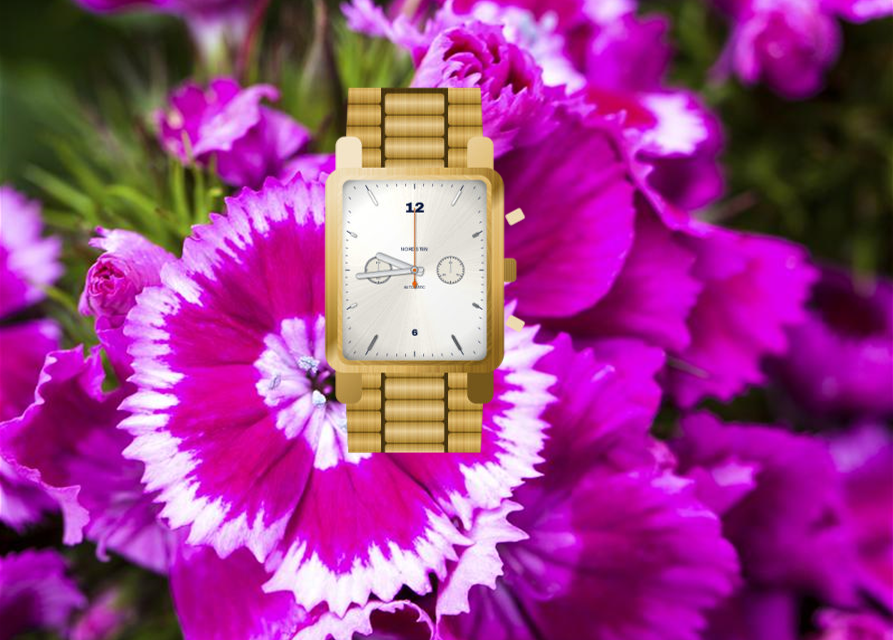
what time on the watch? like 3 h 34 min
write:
9 h 44 min
